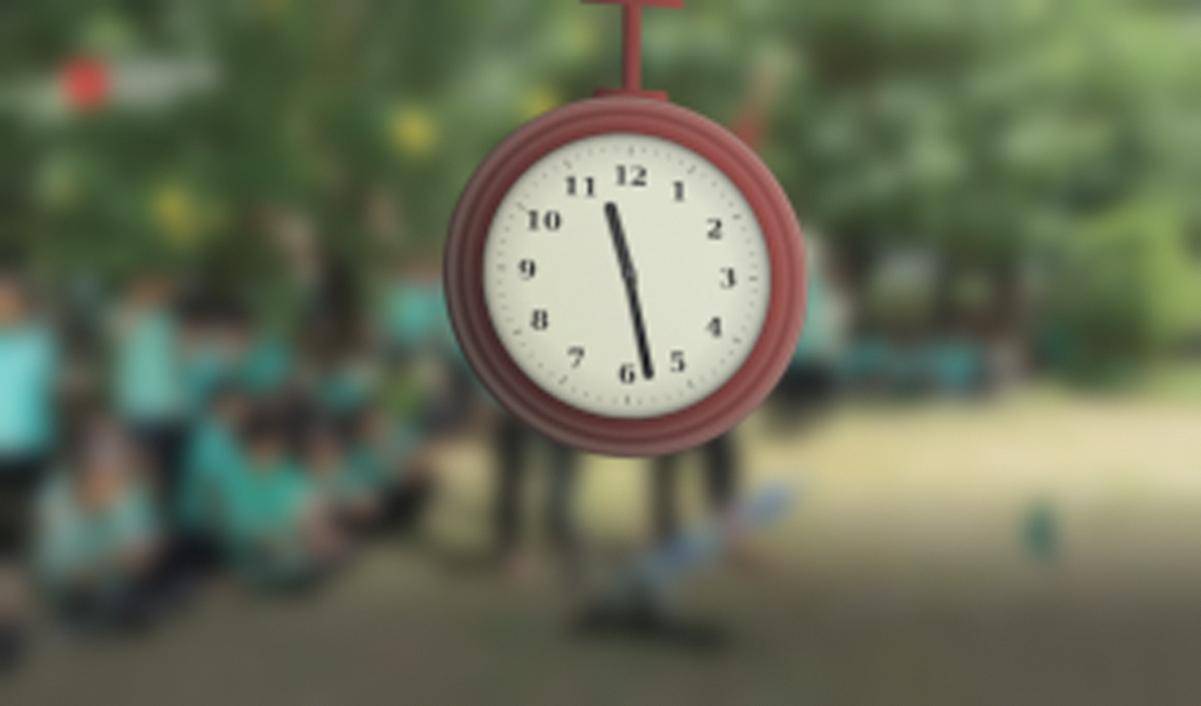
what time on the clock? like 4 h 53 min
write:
11 h 28 min
